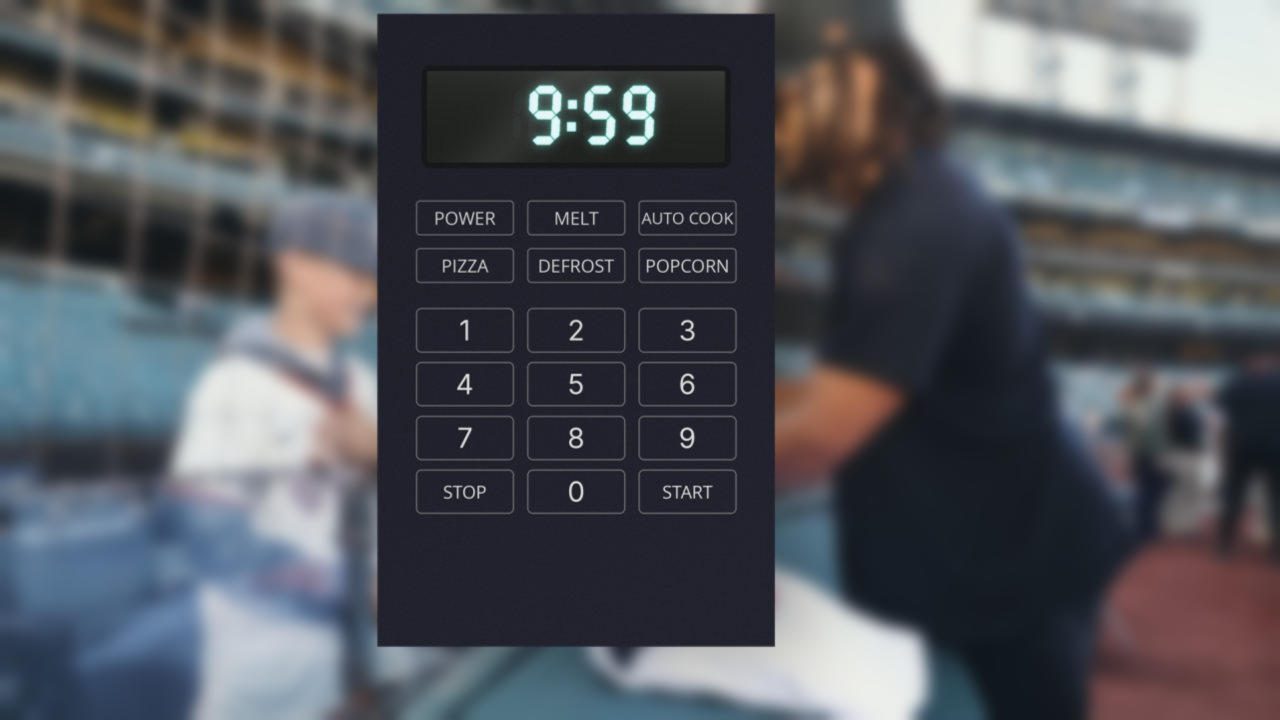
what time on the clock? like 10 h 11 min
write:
9 h 59 min
